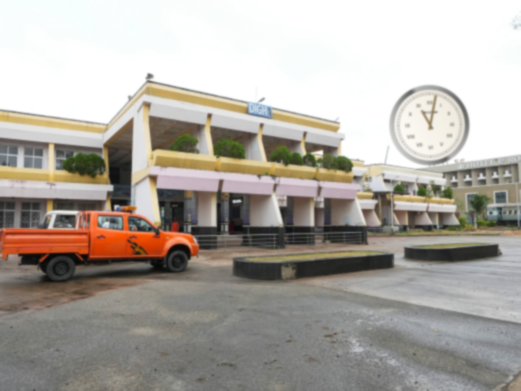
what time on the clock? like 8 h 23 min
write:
11 h 02 min
